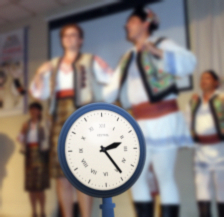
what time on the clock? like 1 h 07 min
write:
2 h 24 min
